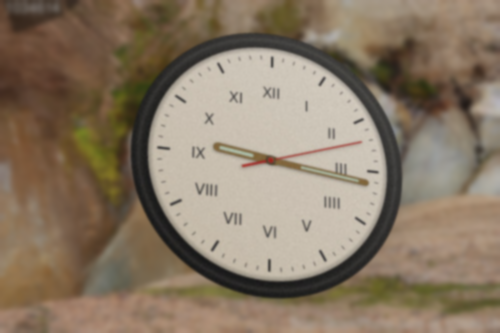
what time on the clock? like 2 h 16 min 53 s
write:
9 h 16 min 12 s
